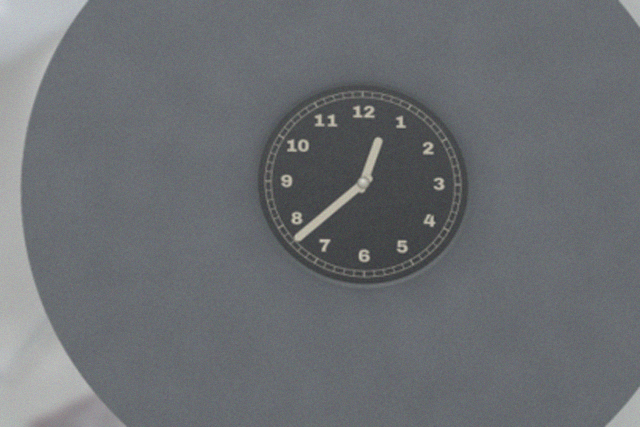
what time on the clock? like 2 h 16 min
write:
12 h 38 min
